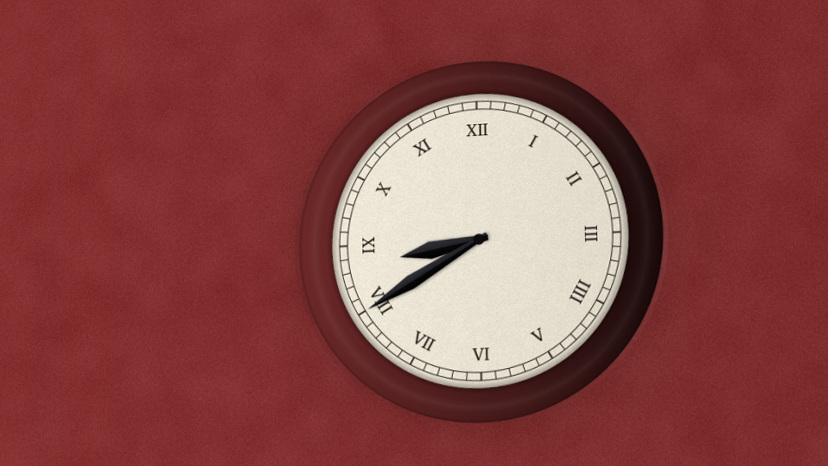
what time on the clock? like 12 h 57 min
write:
8 h 40 min
